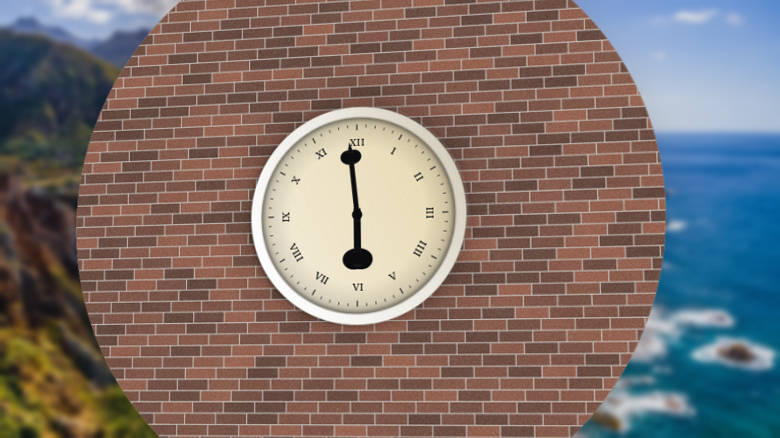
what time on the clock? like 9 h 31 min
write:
5 h 59 min
